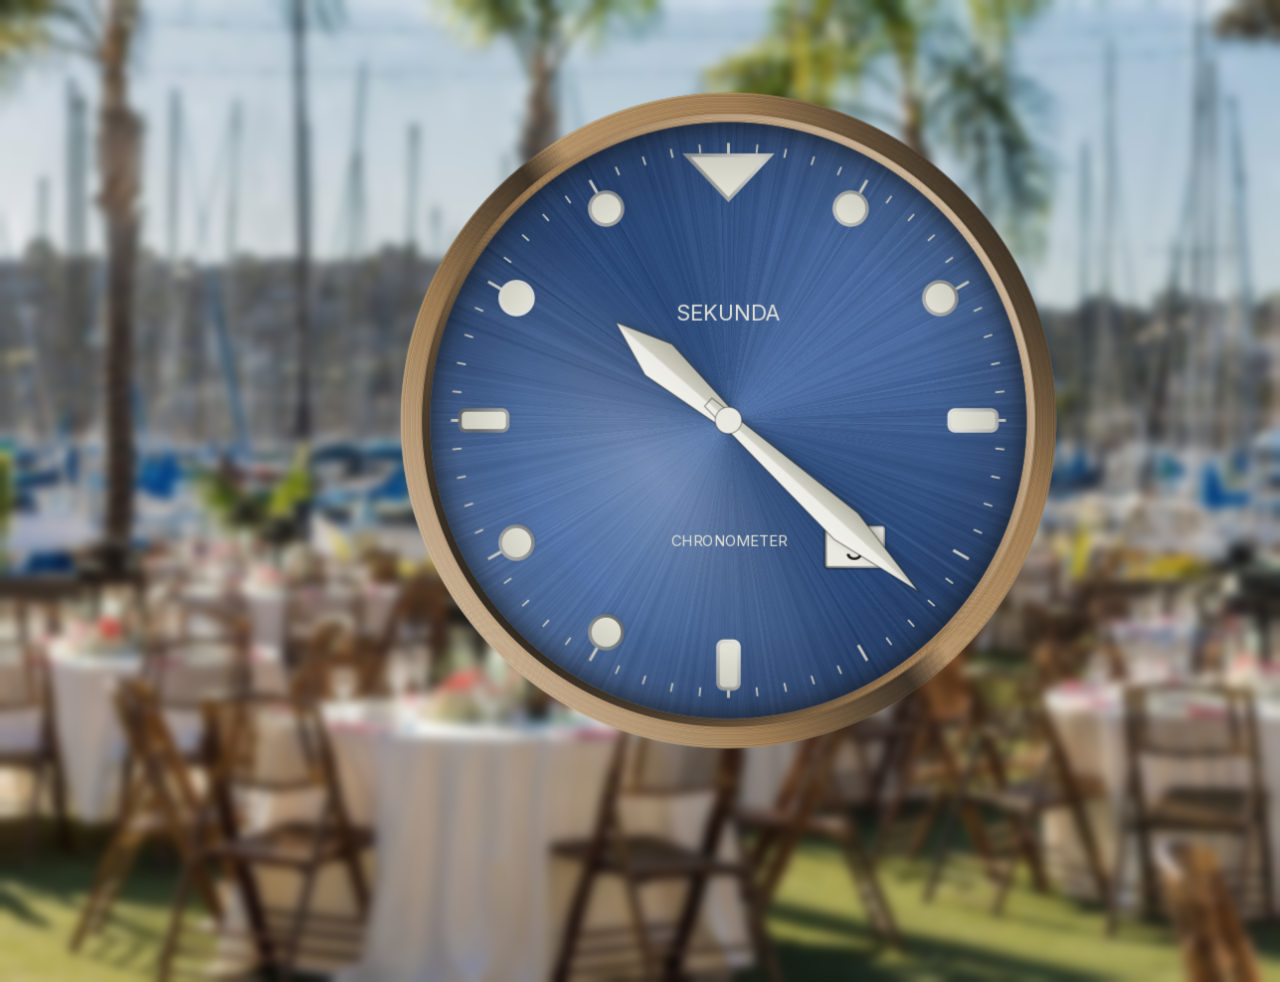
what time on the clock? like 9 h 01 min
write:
10 h 22 min
